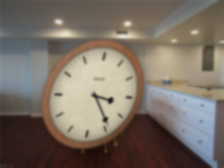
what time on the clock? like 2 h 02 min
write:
3 h 24 min
